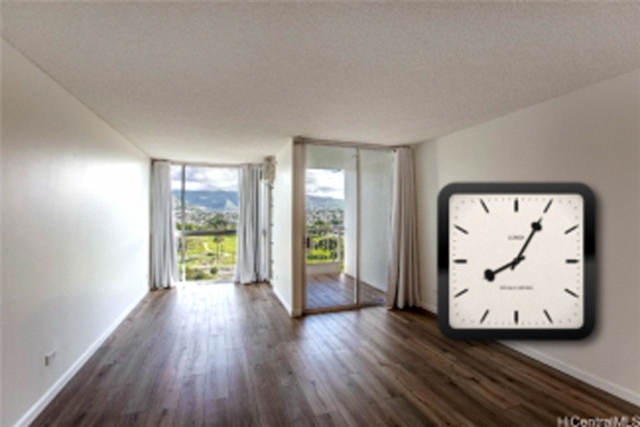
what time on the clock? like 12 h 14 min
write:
8 h 05 min
